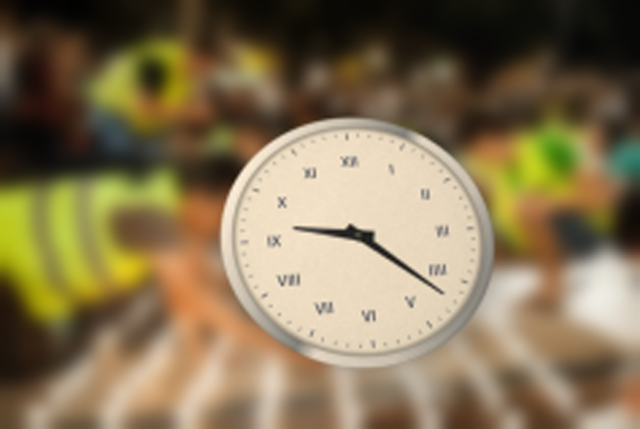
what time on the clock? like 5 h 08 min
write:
9 h 22 min
